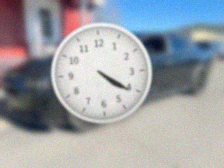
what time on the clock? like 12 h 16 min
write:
4 h 21 min
